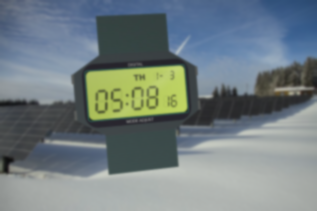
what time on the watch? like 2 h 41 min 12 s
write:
5 h 08 min 16 s
